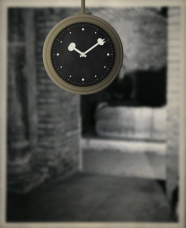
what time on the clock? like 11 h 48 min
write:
10 h 09 min
